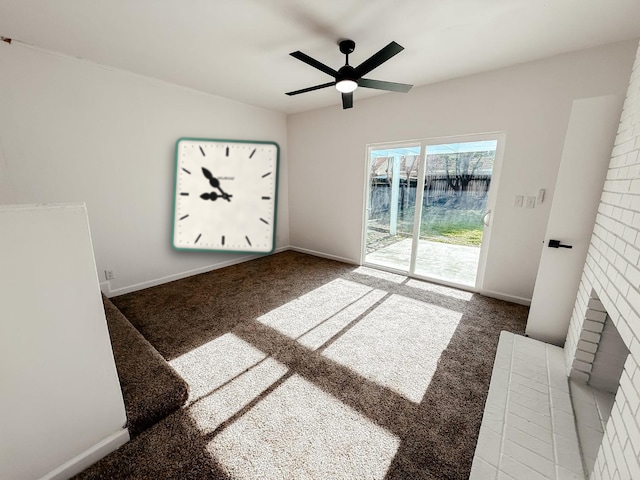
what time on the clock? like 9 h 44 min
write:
8 h 53 min
